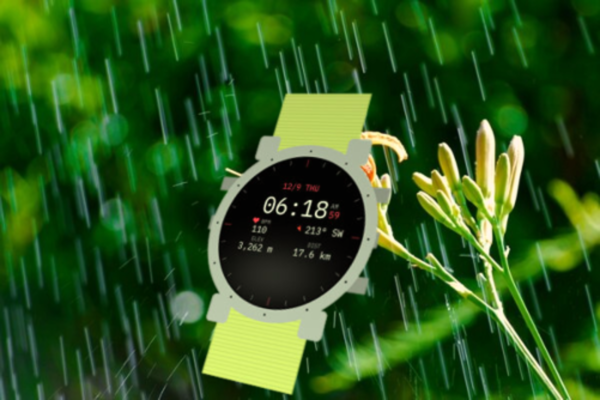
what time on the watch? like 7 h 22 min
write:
6 h 18 min
